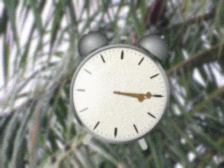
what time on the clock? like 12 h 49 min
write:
3 h 15 min
